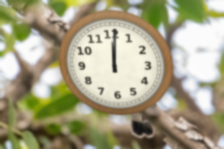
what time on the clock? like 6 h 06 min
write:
12 h 01 min
